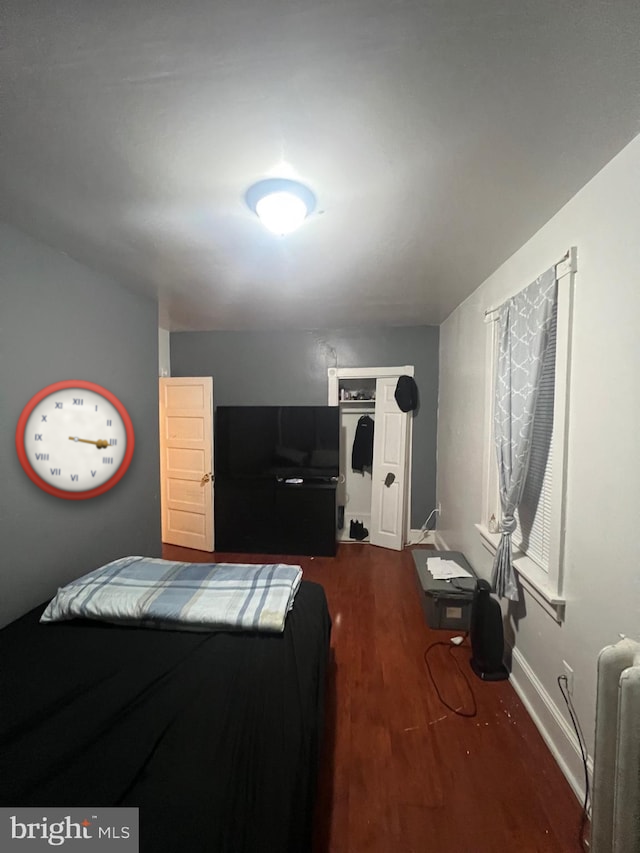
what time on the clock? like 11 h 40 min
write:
3 h 16 min
